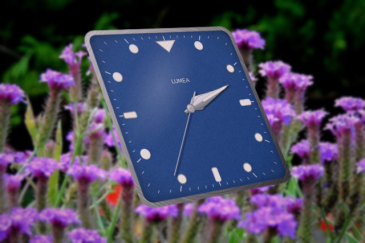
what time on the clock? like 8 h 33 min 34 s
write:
2 h 11 min 36 s
